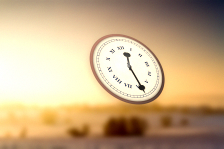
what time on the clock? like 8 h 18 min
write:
12 h 29 min
